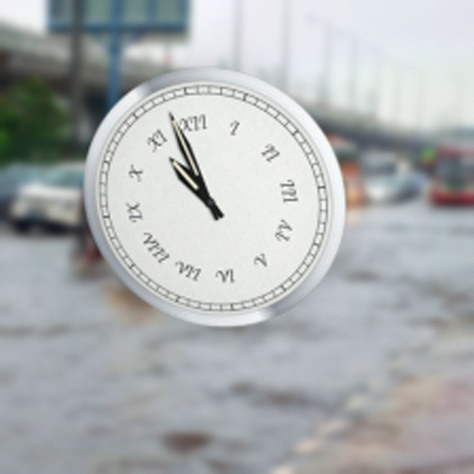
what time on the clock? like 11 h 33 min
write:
10 h 58 min
